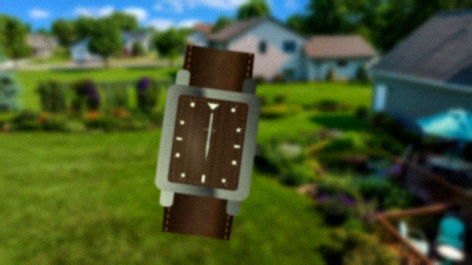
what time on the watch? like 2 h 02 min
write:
6 h 00 min
